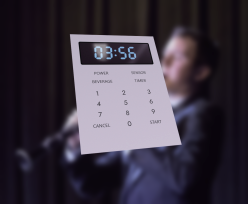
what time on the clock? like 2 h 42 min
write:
3 h 56 min
